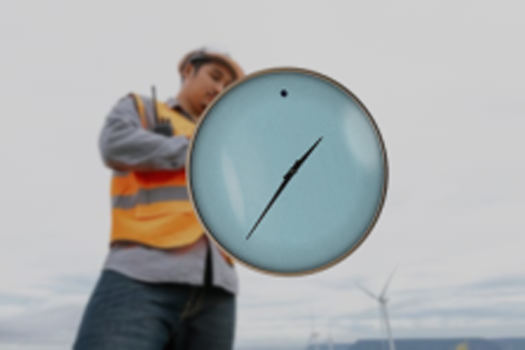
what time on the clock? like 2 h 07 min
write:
1 h 37 min
